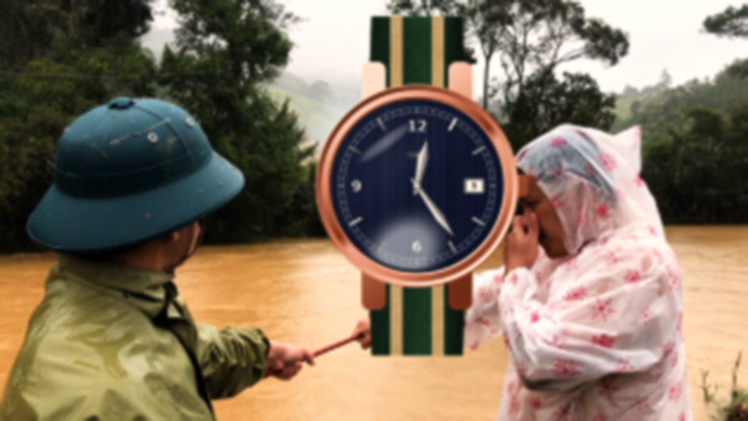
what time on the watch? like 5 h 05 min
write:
12 h 24 min
